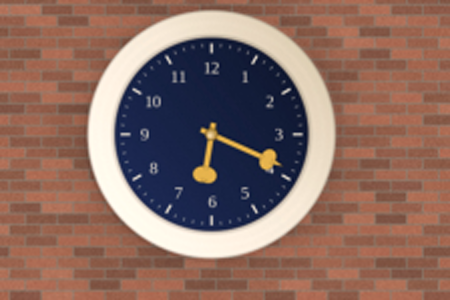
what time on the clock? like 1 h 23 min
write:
6 h 19 min
